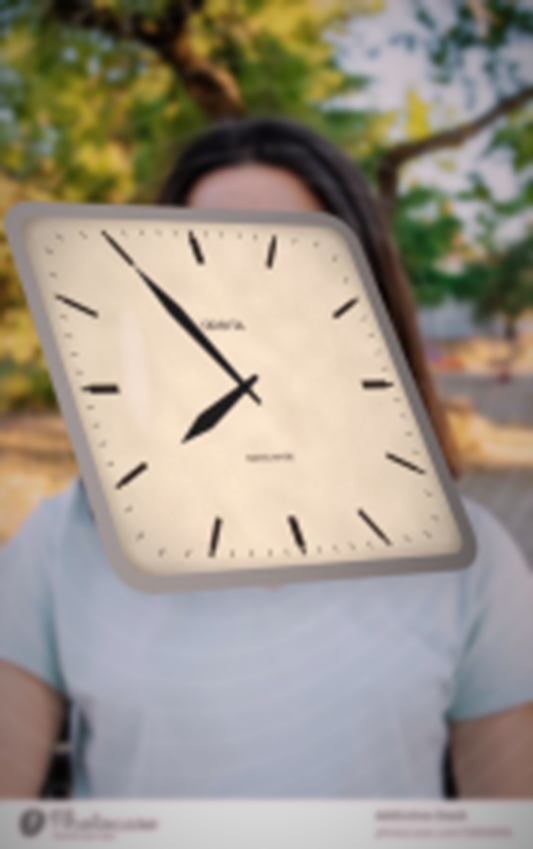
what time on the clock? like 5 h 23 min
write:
7 h 55 min
